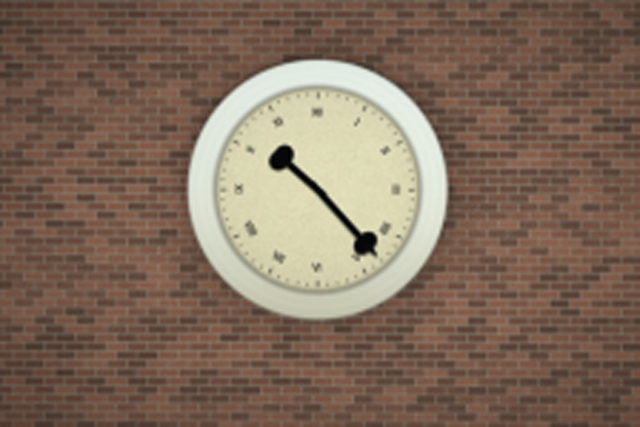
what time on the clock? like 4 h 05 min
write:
10 h 23 min
